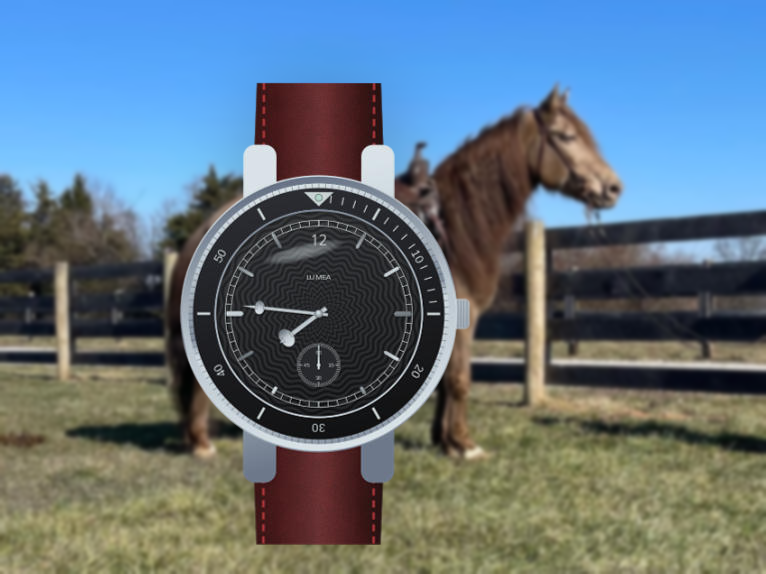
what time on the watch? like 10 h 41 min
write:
7 h 46 min
